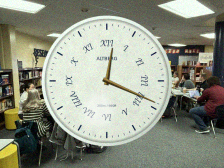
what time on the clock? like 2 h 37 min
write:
12 h 19 min
